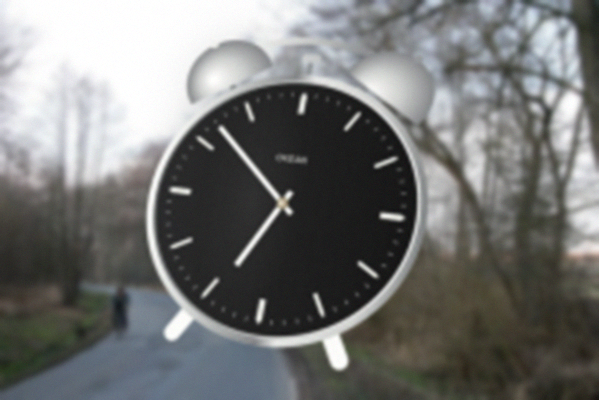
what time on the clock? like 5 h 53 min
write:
6 h 52 min
